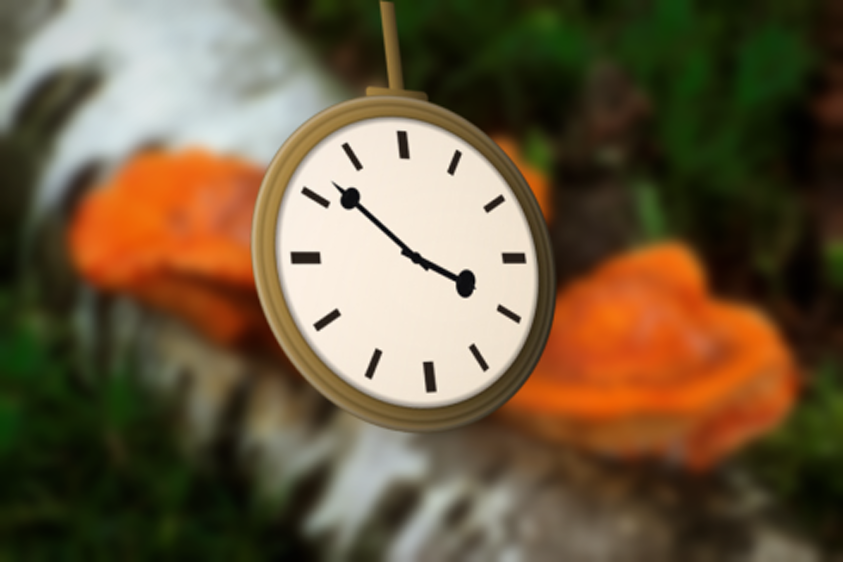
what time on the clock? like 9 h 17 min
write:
3 h 52 min
